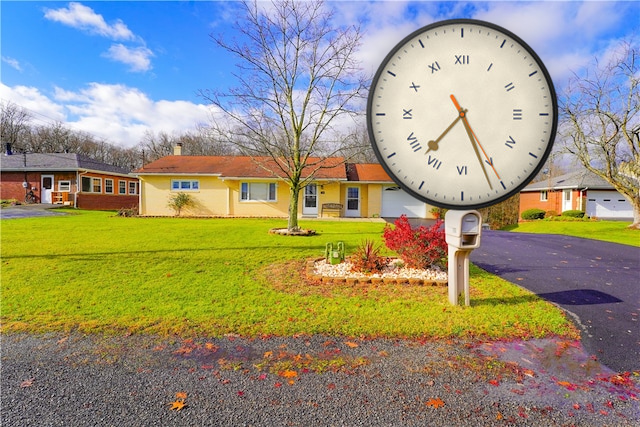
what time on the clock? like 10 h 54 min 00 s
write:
7 h 26 min 25 s
